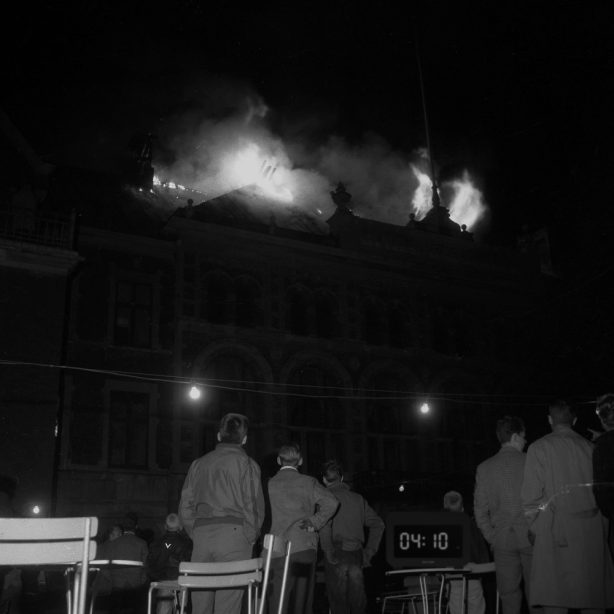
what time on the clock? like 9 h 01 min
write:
4 h 10 min
